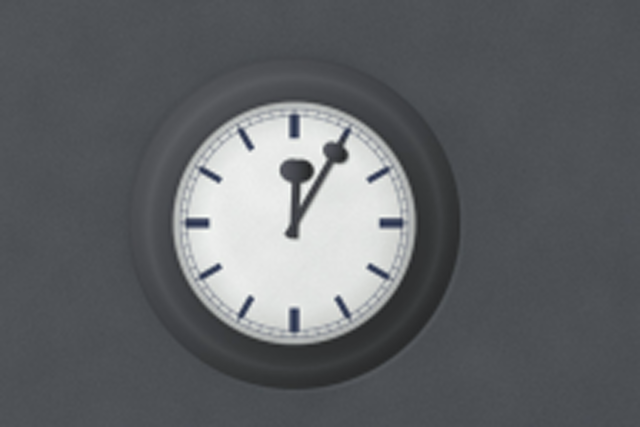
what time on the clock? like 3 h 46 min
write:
12 h 05 min
